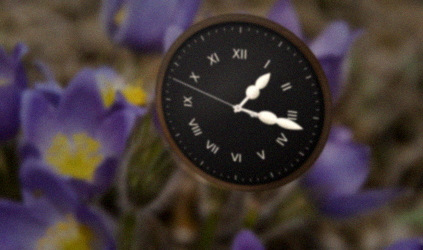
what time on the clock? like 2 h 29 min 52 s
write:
1 h 16 min 48 s
